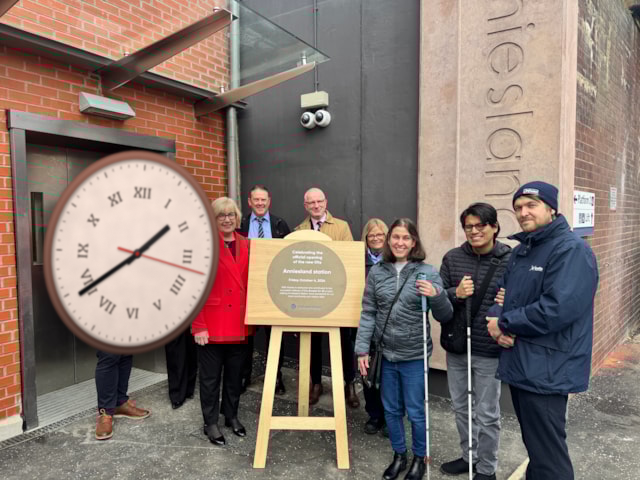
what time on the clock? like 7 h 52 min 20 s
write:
1 h 39 min 17 s
